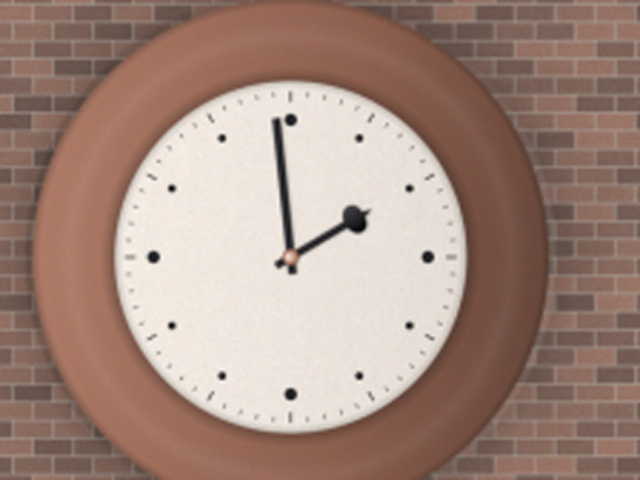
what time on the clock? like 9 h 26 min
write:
1 h 59 min
